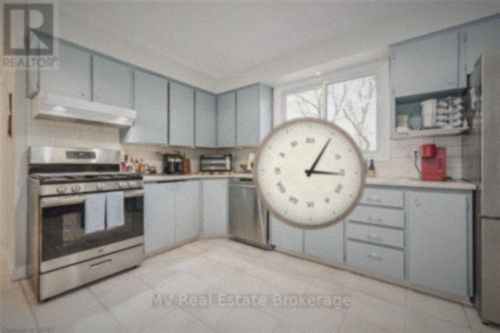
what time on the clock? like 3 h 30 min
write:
3 h 05 min
